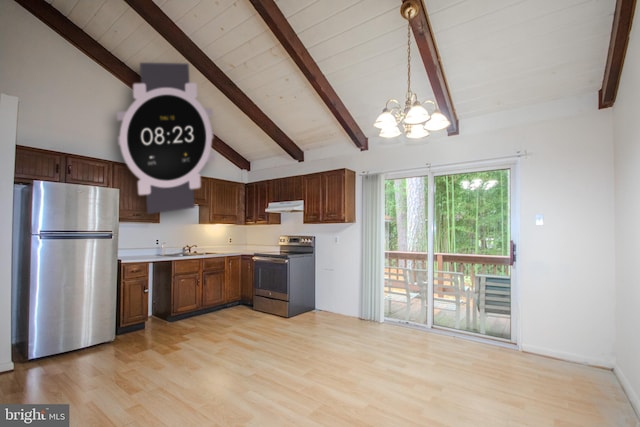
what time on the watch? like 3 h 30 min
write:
8 h 23 min
